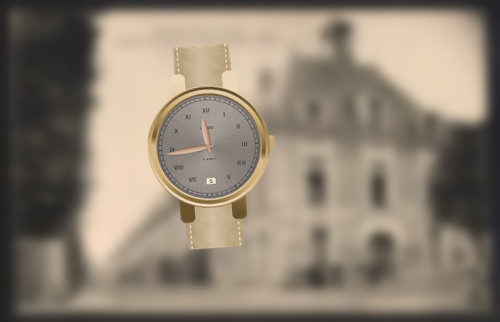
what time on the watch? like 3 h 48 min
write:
11 h 44 min
